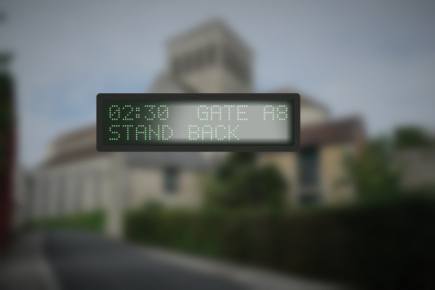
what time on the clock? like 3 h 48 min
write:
2 h 30 min
